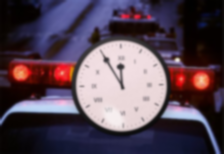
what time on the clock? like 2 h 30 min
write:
11 h 55 min
